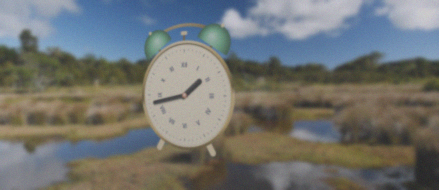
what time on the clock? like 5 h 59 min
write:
1 h 43 min
